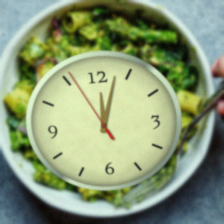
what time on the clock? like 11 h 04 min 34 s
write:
12 h 02 min 56 s
